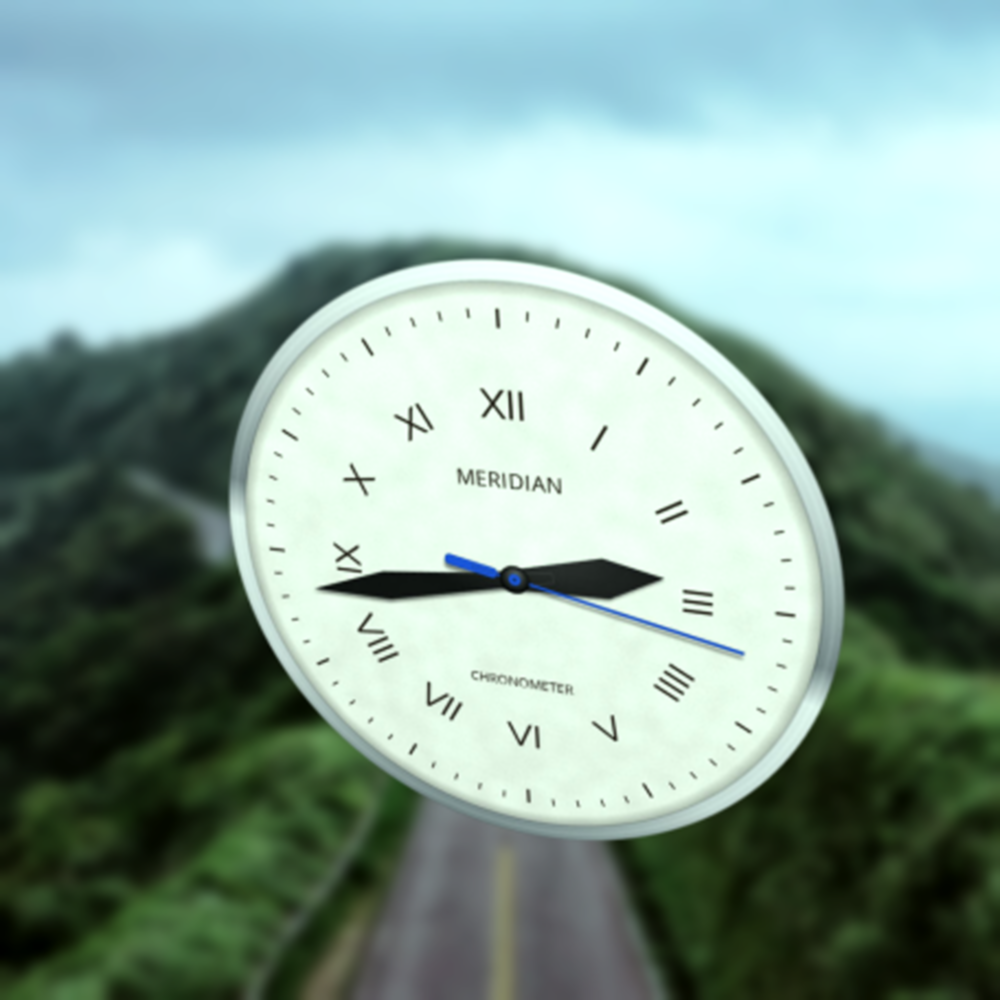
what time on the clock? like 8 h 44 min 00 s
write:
2 h 43 min 17 s
